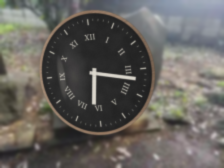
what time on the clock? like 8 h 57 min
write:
6 h 17 min
